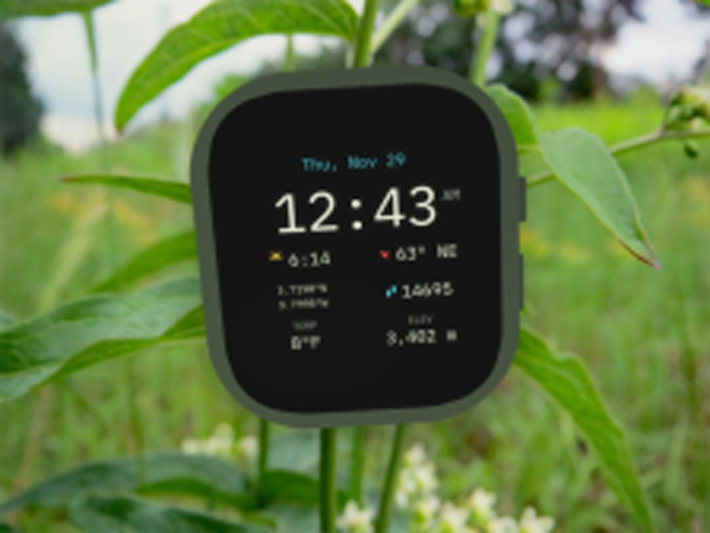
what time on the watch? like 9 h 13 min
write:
12 h 43 min
